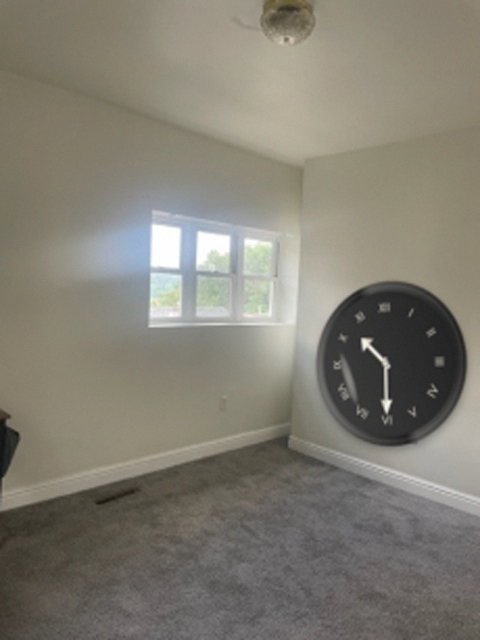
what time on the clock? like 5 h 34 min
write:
10 h 30 min
